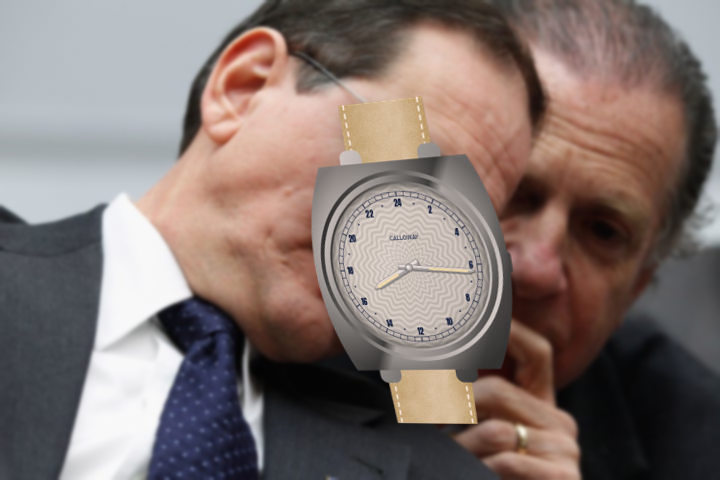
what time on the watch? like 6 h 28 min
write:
16 h 16 min
